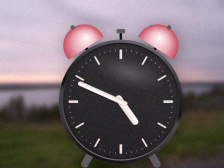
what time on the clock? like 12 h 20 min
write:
4 h 49 min
